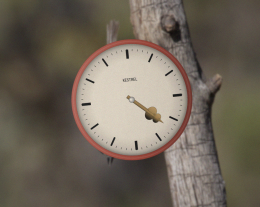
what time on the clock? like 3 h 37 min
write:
4 h 22 min
